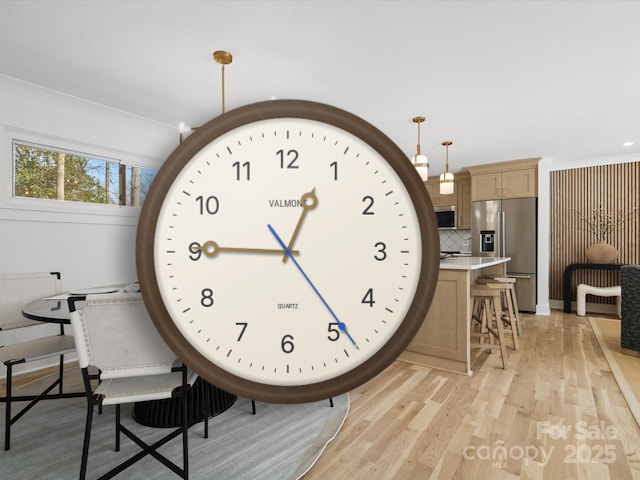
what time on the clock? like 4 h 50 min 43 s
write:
12 h 45 min 24 s
